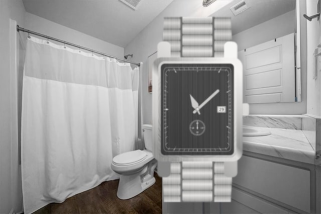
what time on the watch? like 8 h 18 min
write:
11 h 08 min
